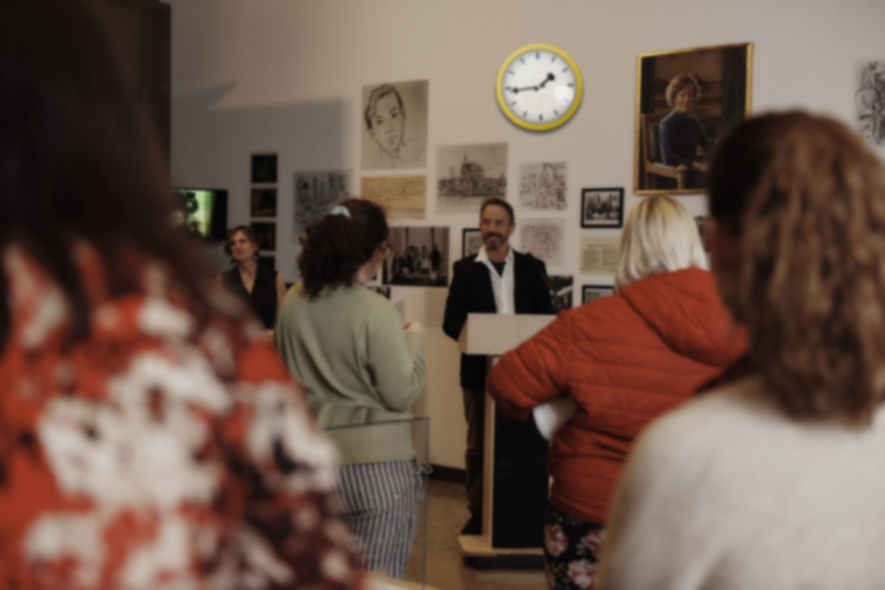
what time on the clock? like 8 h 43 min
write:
1 h 44 min
